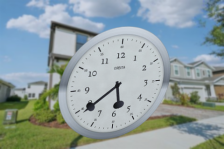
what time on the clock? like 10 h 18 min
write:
5 h 39 min
